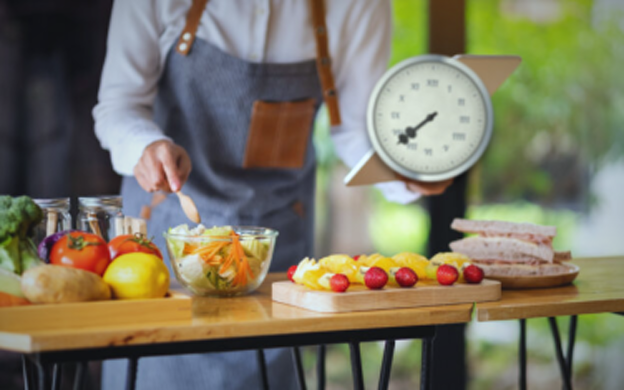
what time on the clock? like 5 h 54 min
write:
7 h 38 min
